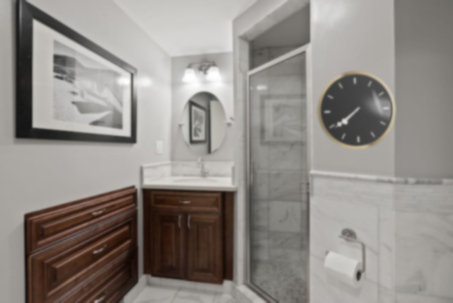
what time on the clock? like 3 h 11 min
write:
7 h 39 min
